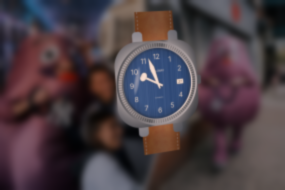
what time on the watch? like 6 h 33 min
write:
9 h 57 min
